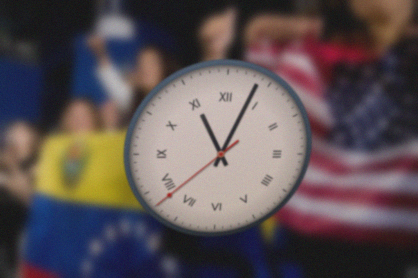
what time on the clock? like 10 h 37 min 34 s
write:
11 h 03 min 38 s
